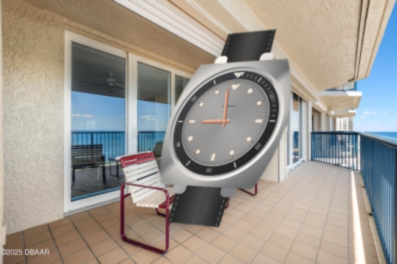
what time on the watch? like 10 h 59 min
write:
8 h 58 min
